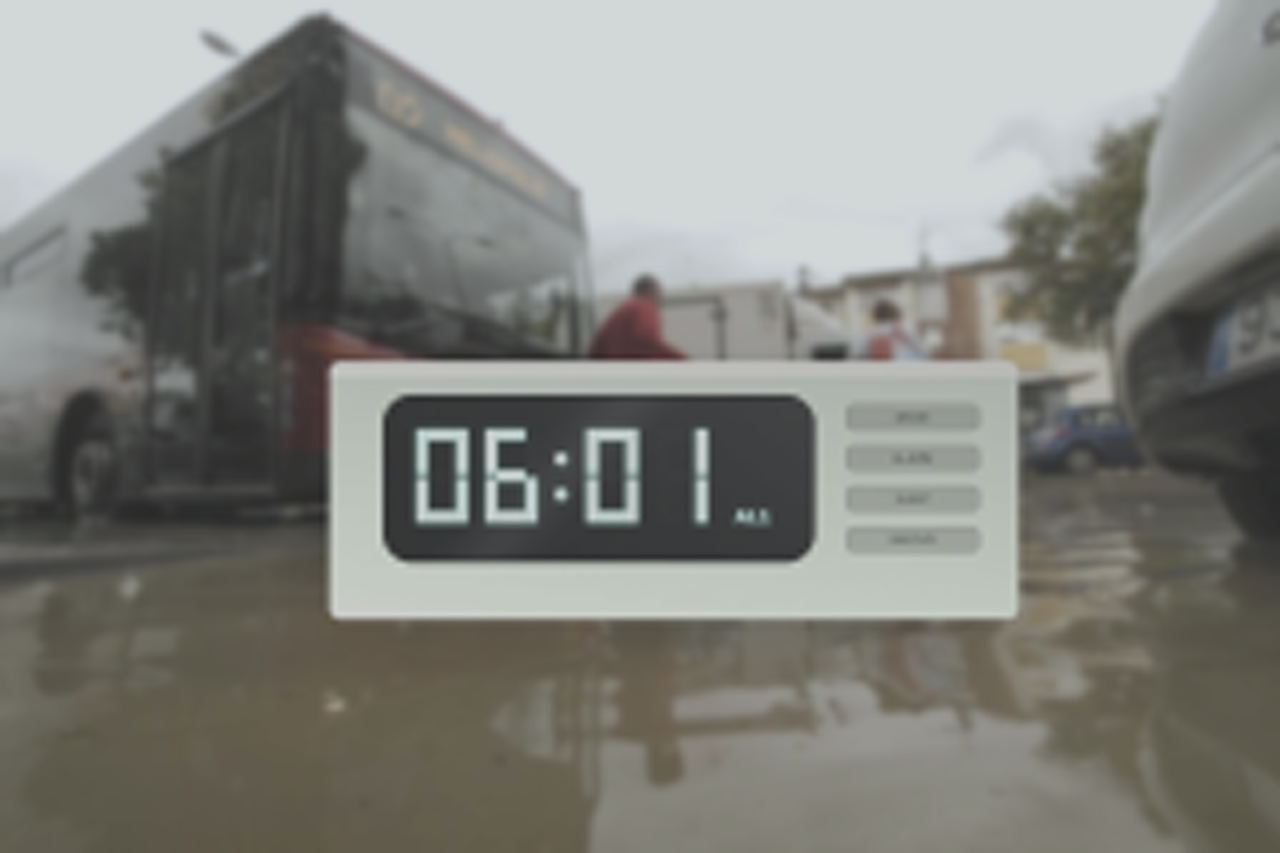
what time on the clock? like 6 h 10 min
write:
6 h 01 min
